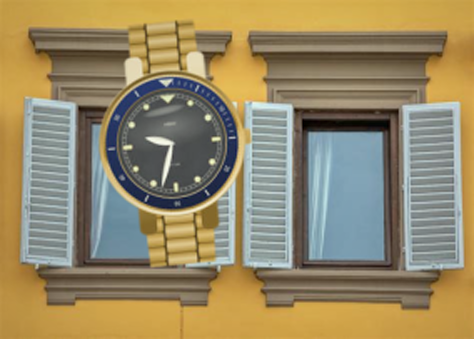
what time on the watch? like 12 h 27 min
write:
9 h 33 min
